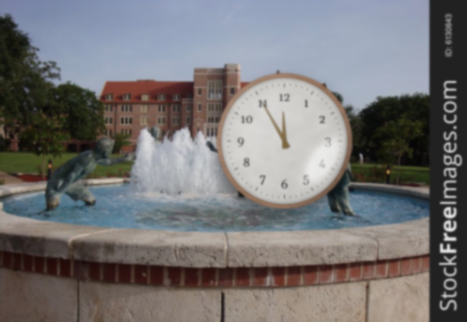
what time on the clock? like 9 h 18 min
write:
11 h 55 min
